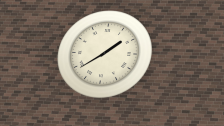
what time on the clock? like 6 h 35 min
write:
1 h 39 min
